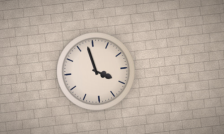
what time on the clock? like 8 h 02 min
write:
3 h 58 min
